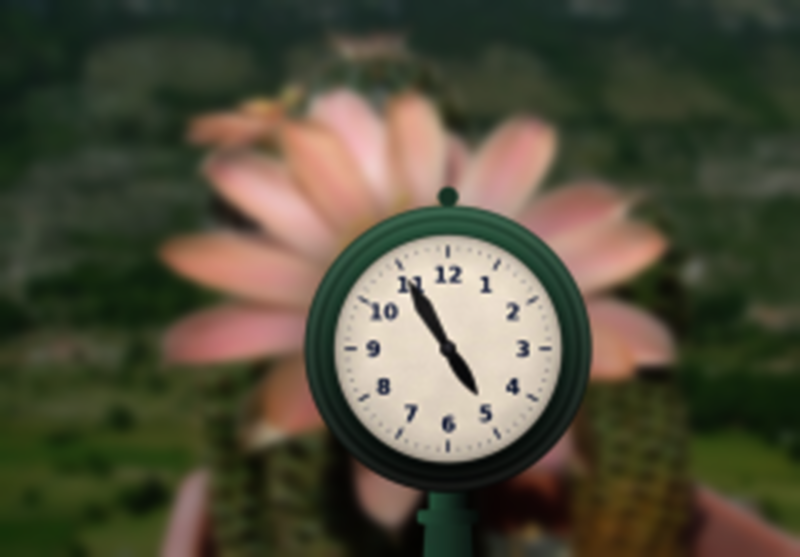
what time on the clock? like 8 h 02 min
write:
4 h 55 min
